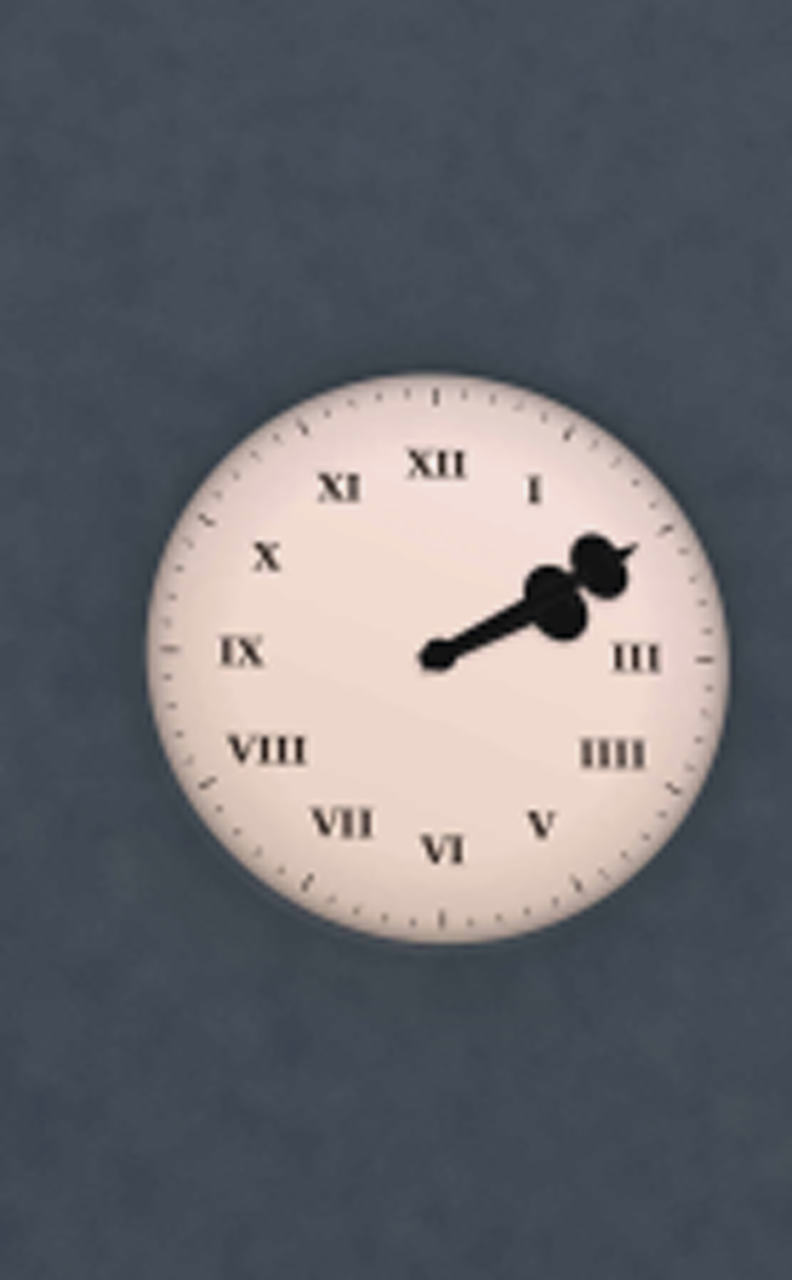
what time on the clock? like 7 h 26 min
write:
2 h 10 min
